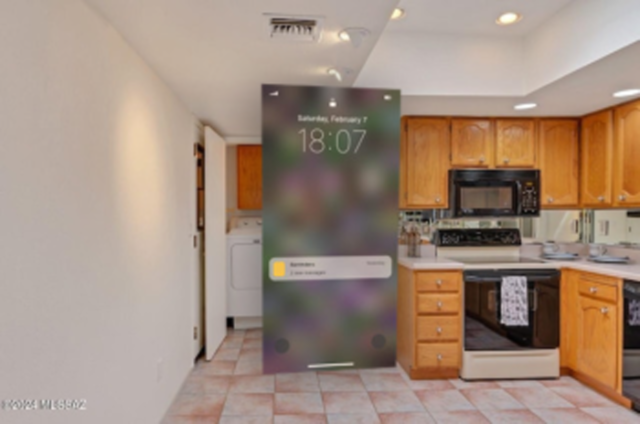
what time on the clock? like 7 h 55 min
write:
18 h 07 min
